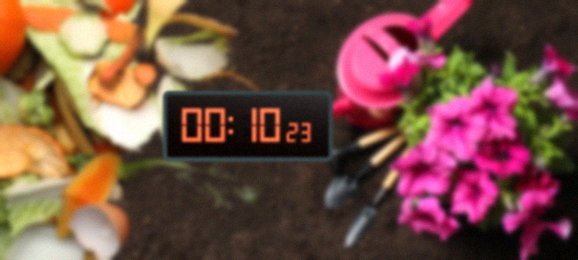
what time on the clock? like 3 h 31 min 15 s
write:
0 h 10 min 23 s
